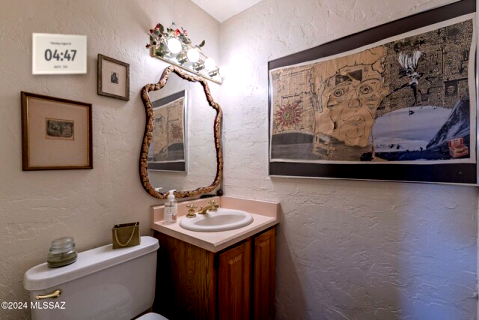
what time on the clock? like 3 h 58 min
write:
4 h 47 min
